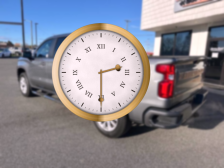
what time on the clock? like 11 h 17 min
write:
2 h 30 min
